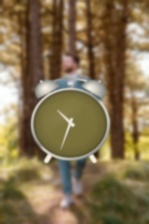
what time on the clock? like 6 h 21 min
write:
10 h 33 min
